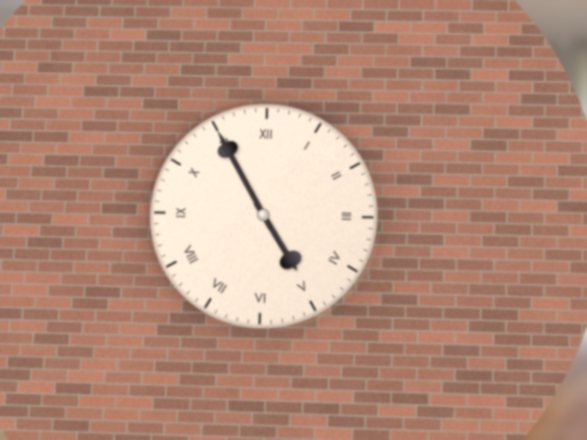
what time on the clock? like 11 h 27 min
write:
4 h 55 min
